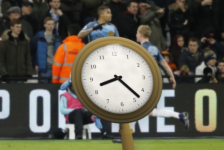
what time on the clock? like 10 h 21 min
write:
8 h 23 min
